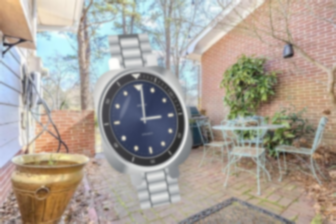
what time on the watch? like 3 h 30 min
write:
3 h 01 min
